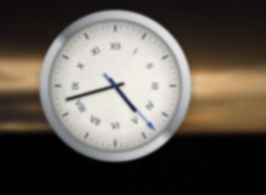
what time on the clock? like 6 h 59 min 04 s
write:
4 h 42 min 23 s
